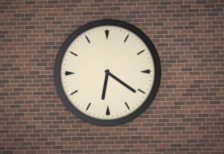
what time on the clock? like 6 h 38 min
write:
6 h 21 min
